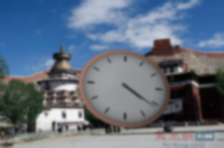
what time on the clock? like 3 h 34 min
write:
4 h 21 min
